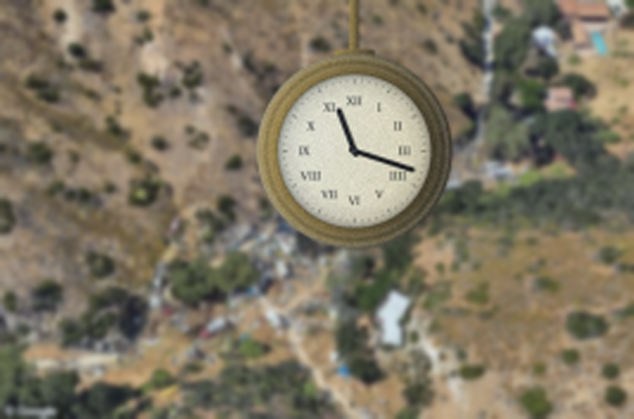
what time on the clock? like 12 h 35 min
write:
11 h 18 min
